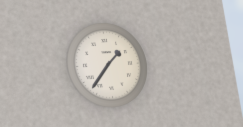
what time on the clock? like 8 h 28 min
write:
1 h 37 min
